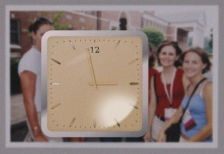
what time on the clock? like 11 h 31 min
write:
2 h 58 min
